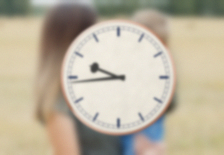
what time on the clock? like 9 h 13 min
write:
9 h 44 min
